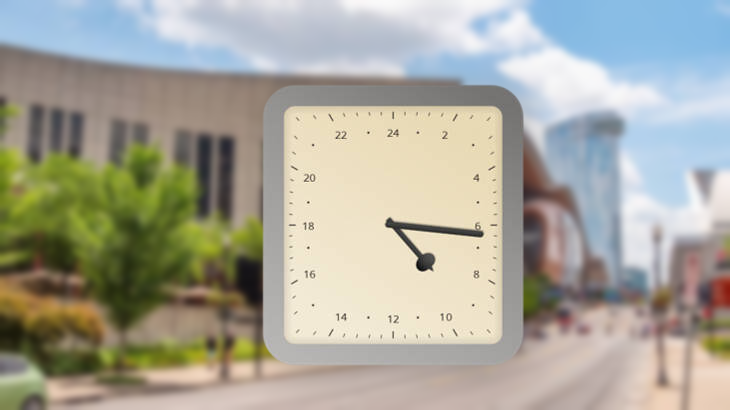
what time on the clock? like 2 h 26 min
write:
9 h 16 min
